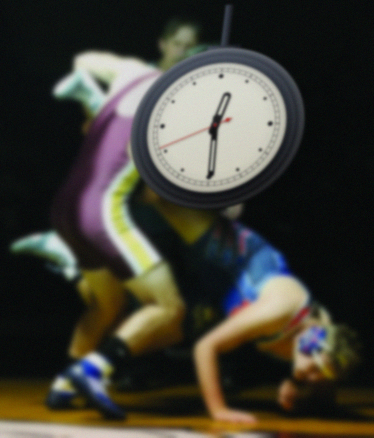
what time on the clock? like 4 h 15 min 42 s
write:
12 h 29 min 41 s
